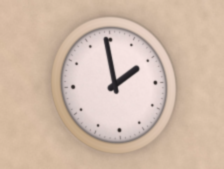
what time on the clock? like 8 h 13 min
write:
1 h 59 min
